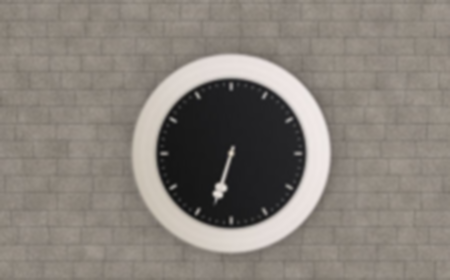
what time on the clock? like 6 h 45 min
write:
6 h 33 min
